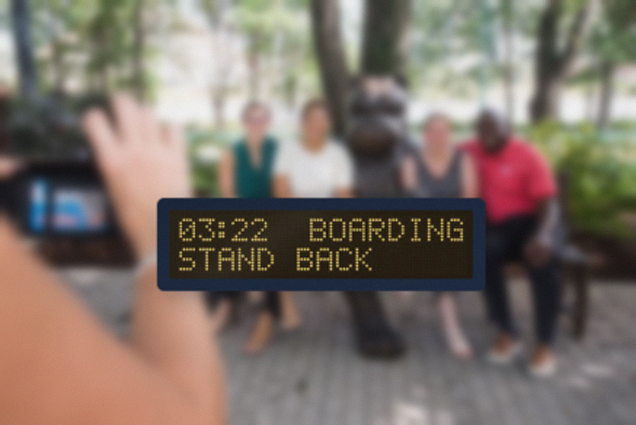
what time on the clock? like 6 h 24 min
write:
3 h 22 min
